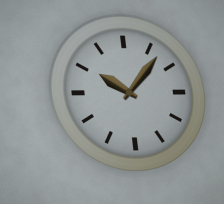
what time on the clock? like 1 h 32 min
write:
10 h 07 min
